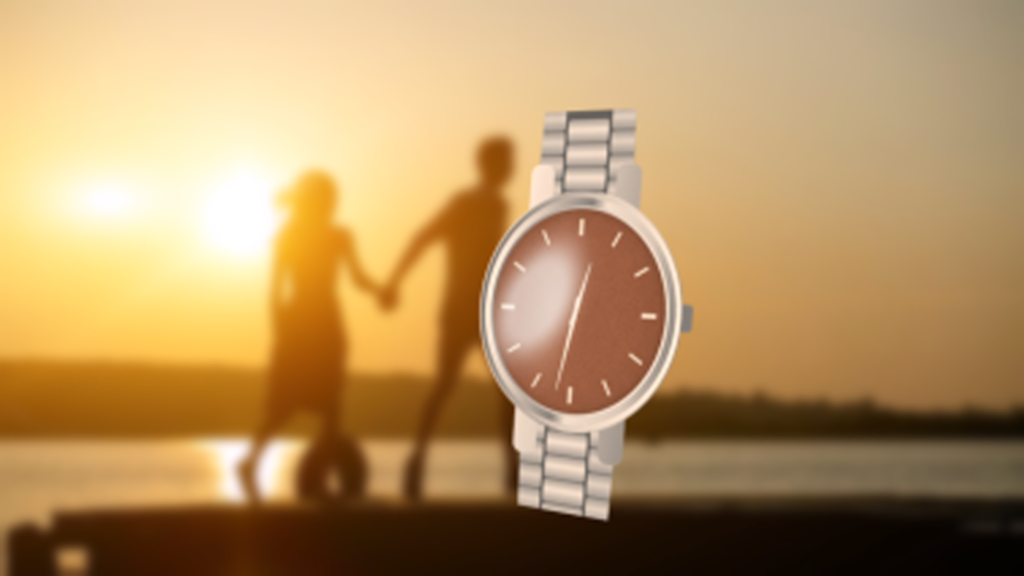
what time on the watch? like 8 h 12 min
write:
12 h 32 min
